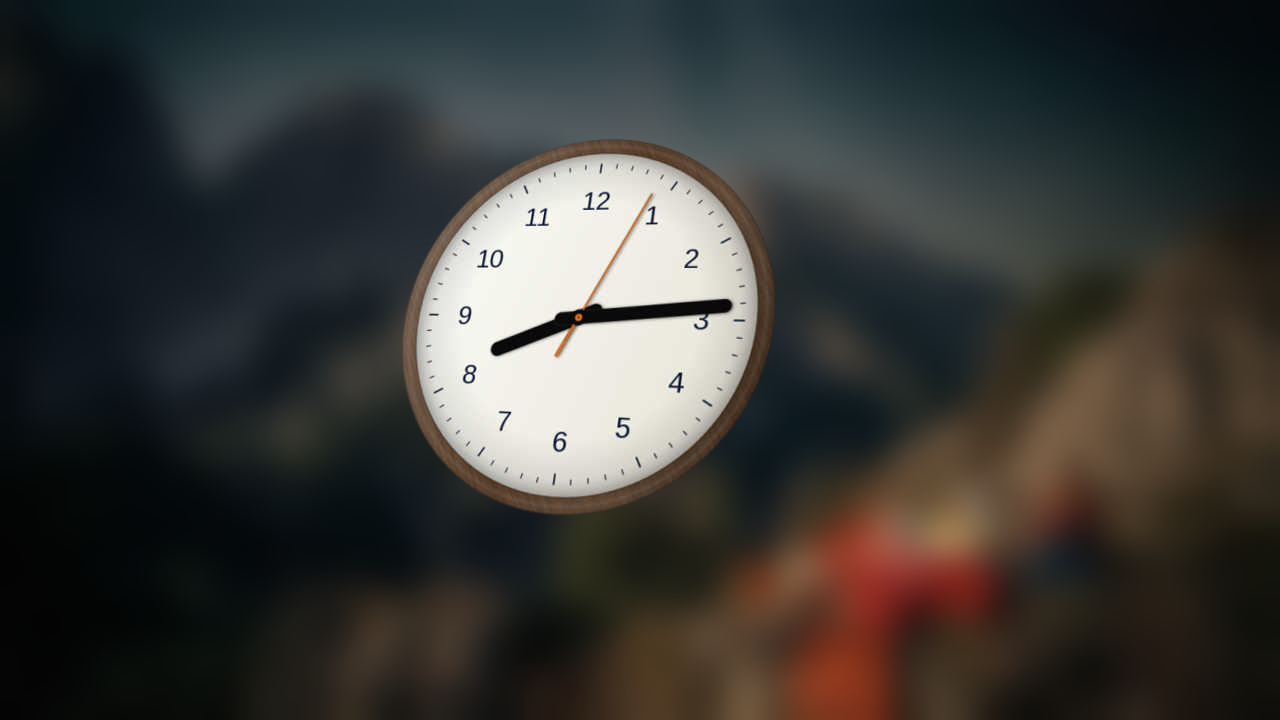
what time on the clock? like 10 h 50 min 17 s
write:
8 h 14 min 04 s
